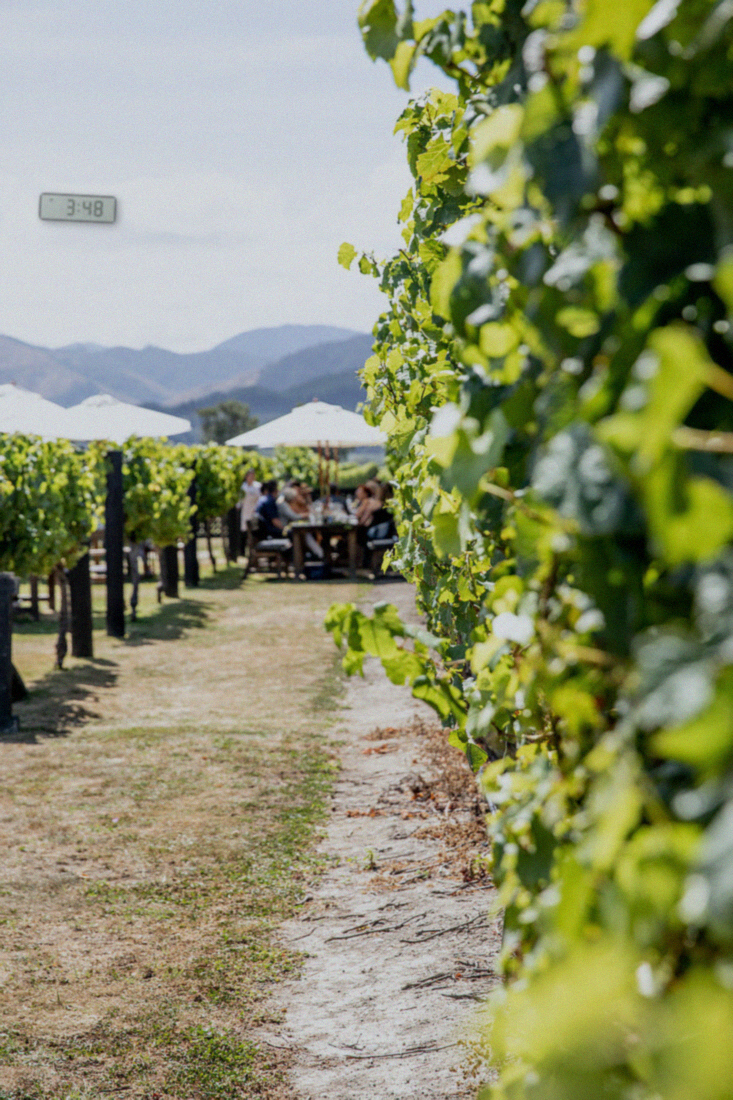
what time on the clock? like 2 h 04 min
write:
3 h 48 min
